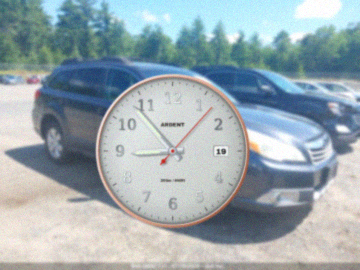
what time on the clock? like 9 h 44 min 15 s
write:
8 h 53 min 07 s
